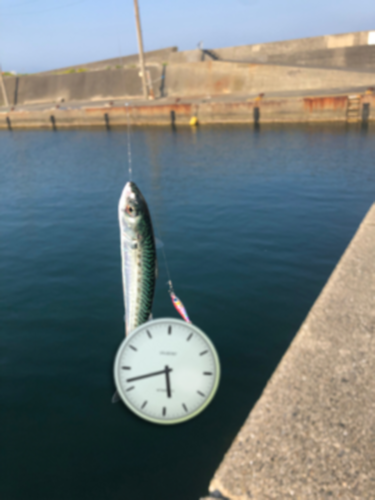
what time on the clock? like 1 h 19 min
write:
5 h 42 min
